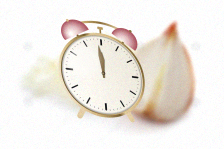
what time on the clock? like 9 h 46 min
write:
11 h 59 min
